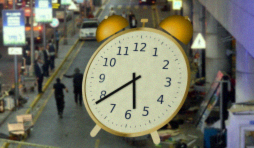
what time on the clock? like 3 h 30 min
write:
5 h 39 min
